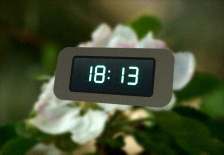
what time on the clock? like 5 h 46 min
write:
18 h 13 min
